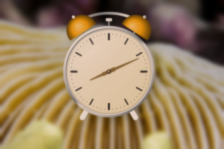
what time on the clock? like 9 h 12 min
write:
8 h 11 min
